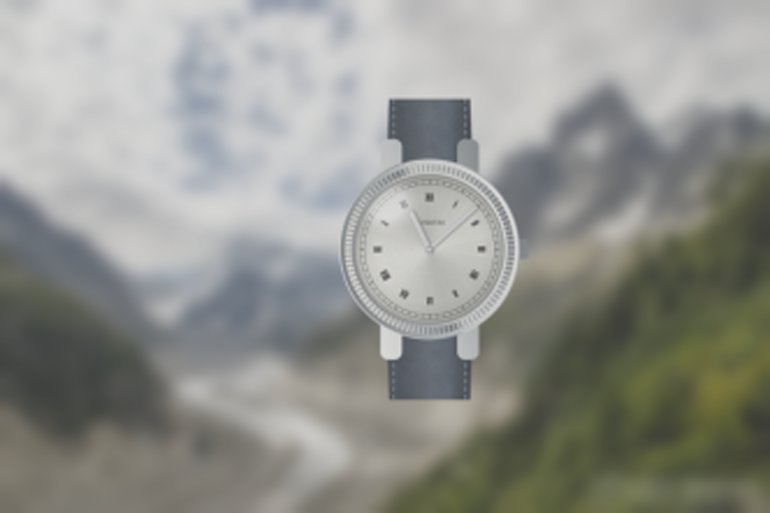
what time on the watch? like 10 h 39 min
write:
11 h 08 min
